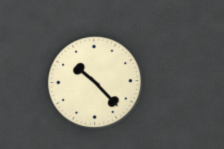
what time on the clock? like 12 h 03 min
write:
10 h 23 min
